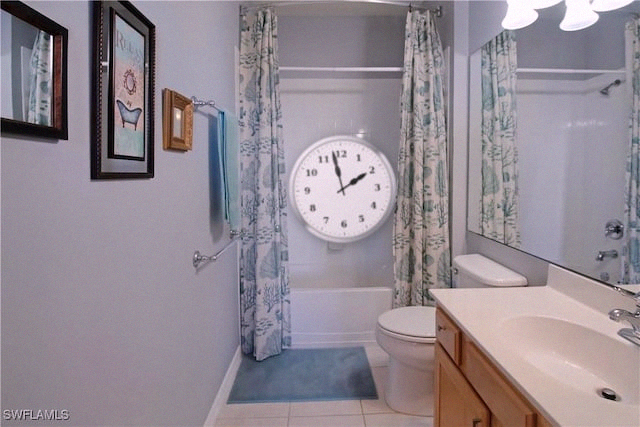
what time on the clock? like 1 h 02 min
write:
1 h 58 min
